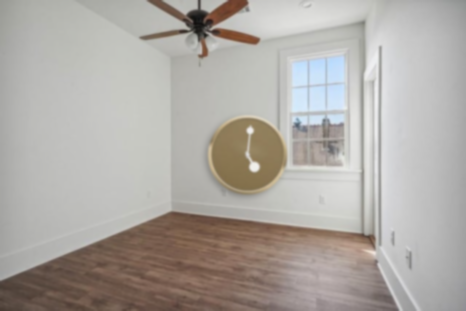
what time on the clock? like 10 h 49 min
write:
5 h 01 min
